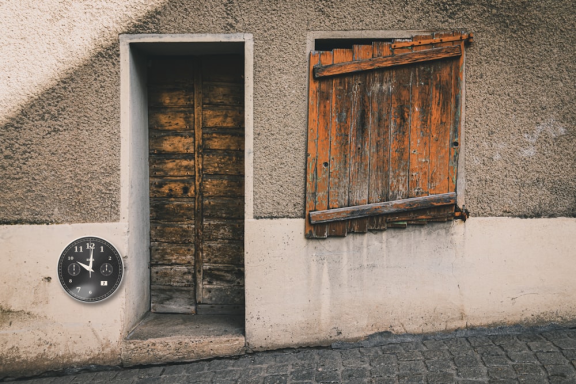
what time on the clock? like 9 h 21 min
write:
10 h 01 min
